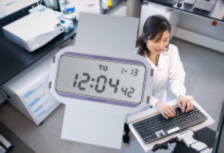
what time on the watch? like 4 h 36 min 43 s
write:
12 h 04 min 42 s
